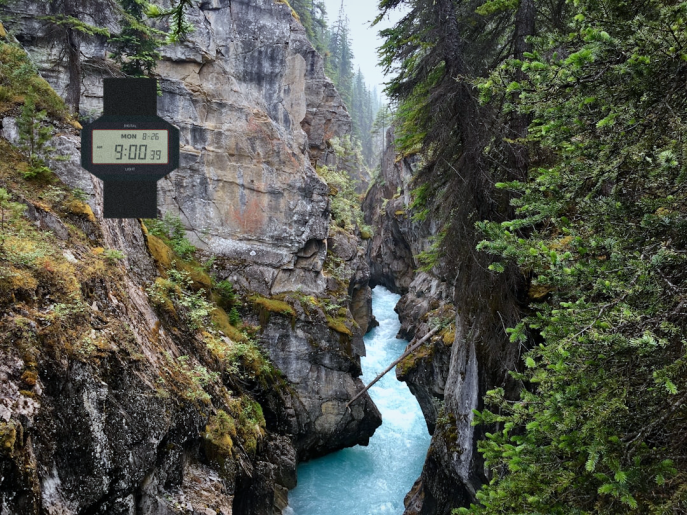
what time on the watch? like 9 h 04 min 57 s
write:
9 h 00 min 39 s
